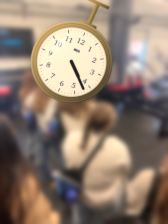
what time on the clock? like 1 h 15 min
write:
4 h 22 min
